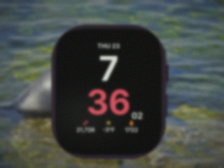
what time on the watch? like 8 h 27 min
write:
7 h 36 min
